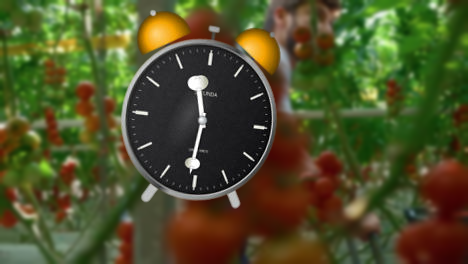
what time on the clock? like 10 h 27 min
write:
11 h 31 min
